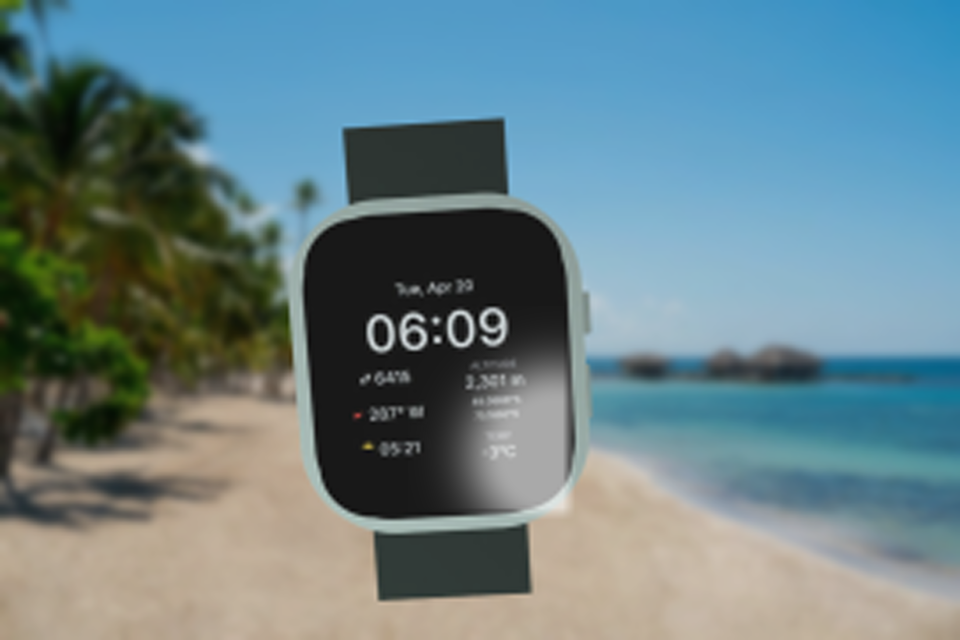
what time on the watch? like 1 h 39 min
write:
6 h 09 min
